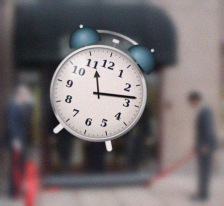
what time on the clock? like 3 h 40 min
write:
11 h 13 min
